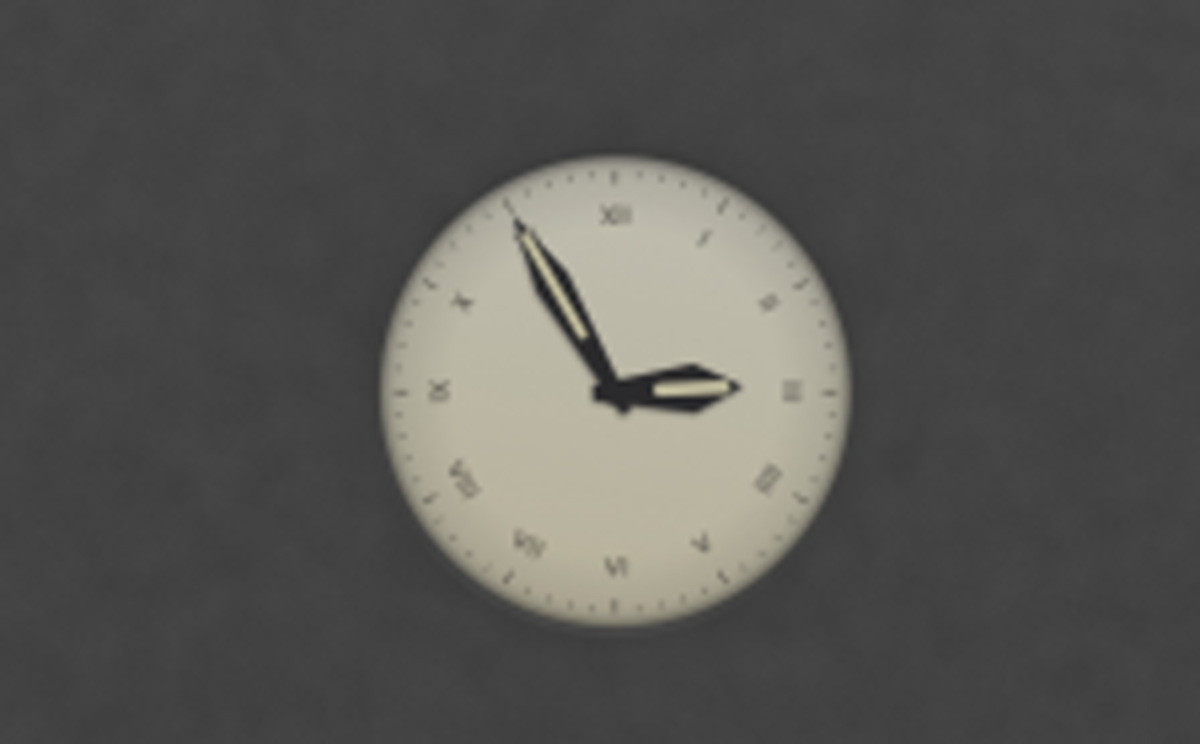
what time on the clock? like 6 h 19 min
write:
2 h 55 min
